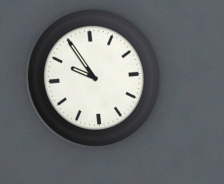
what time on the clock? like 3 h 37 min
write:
9 h 55 min
